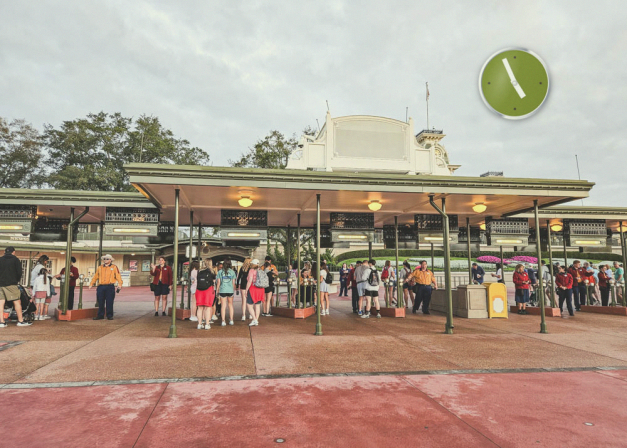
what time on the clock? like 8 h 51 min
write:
4 h 56 min
